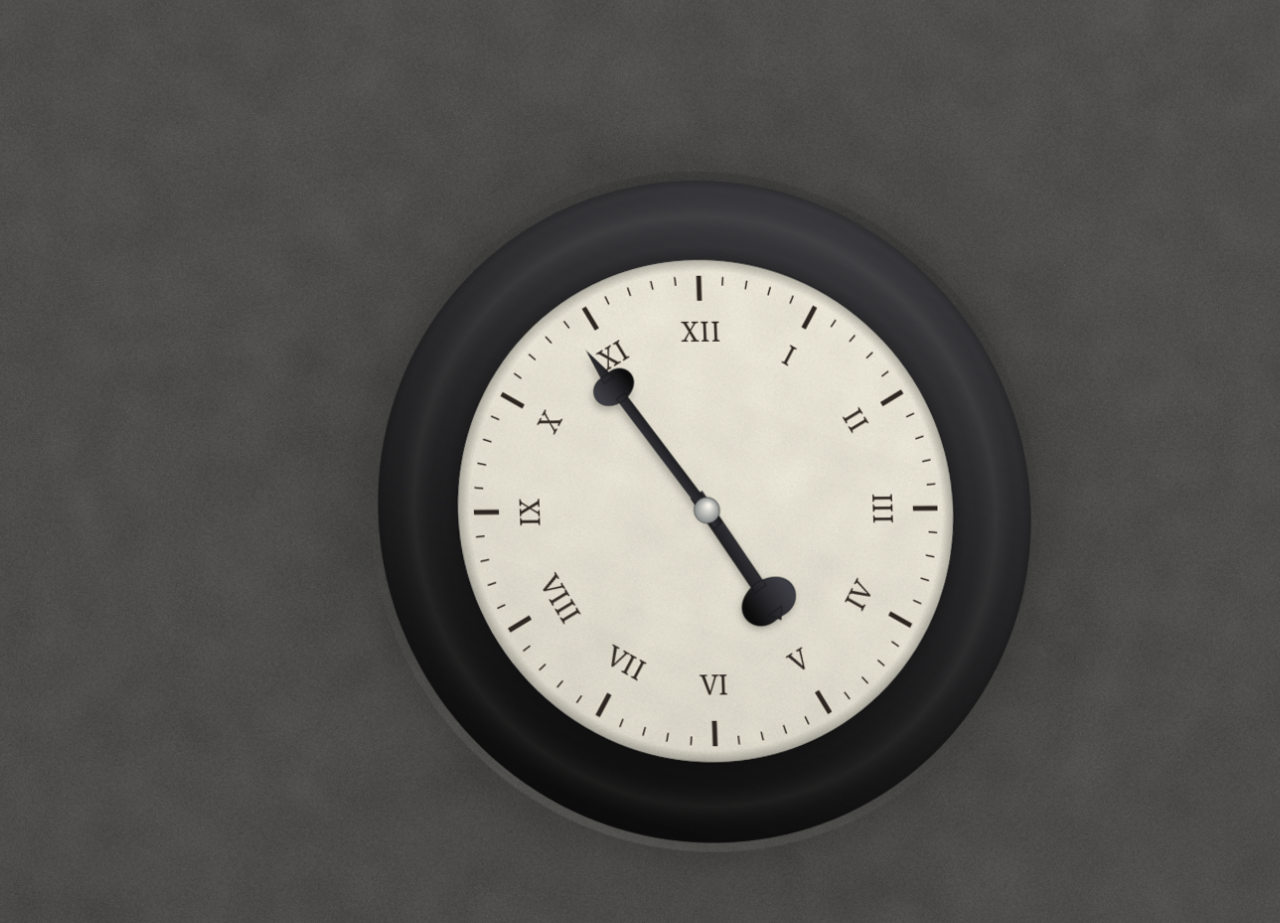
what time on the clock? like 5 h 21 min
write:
4 h 54 min
